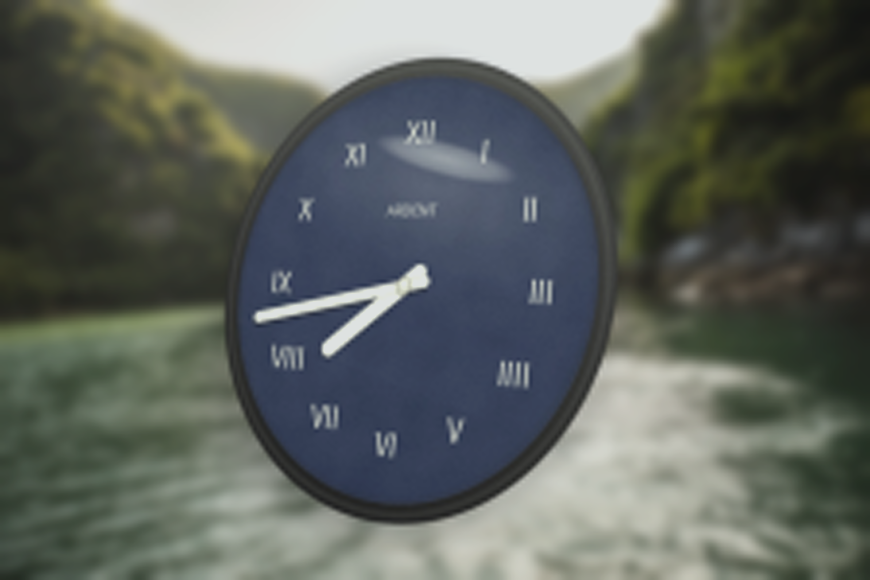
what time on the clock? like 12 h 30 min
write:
7 h 43 min
